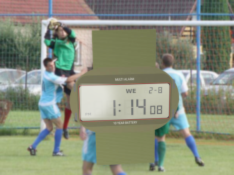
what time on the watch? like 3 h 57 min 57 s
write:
1 h 14 min 08 s
